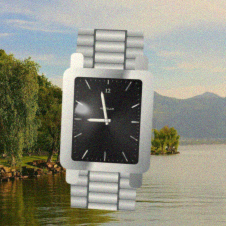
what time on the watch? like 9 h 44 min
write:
8 h 58 min
